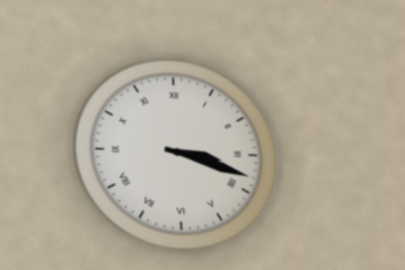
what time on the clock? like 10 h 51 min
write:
3 h 18 min
